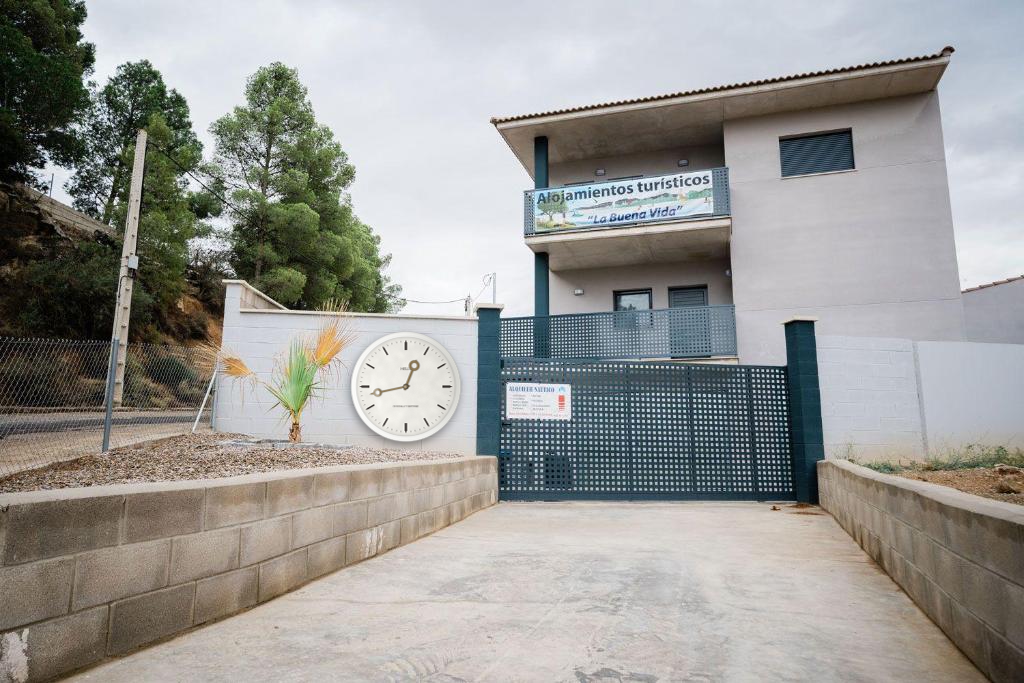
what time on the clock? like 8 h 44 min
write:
12 h 43 min
